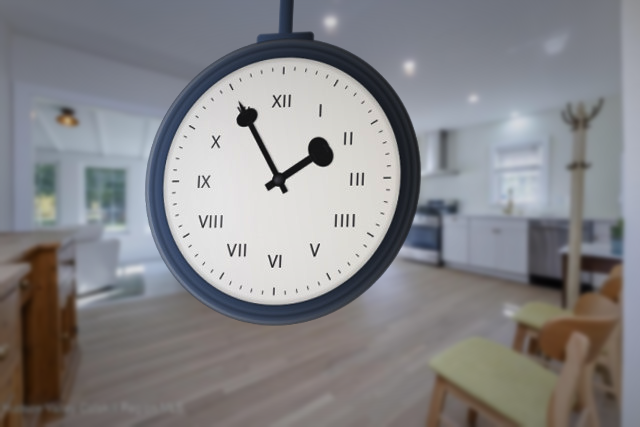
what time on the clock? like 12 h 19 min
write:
1 h 55 min
